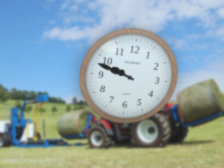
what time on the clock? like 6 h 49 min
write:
9 h 48 min
